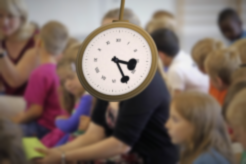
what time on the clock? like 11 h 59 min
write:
3 h 25 min
